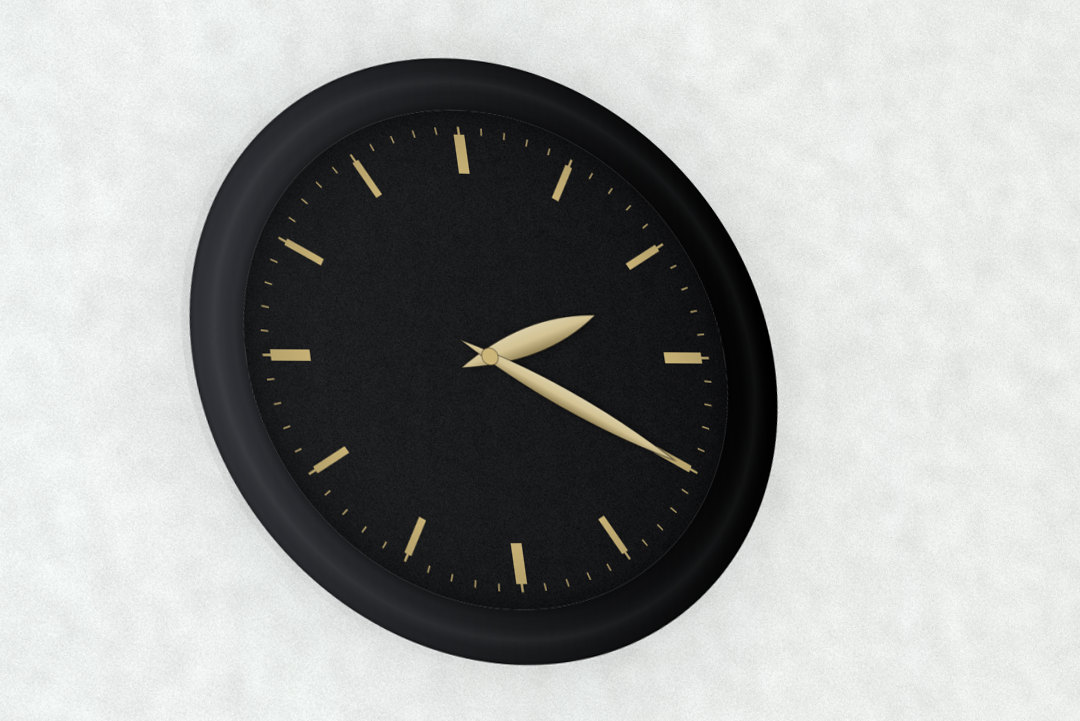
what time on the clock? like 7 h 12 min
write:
2 h 20 min
